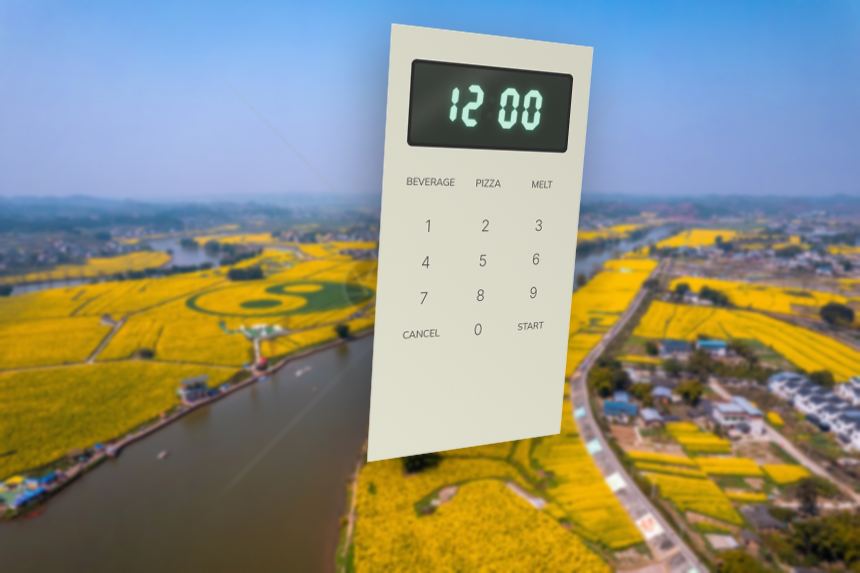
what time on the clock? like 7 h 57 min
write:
12 h 00 min
